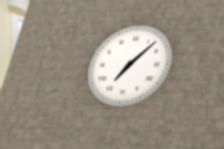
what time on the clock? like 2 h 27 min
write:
7 h 07 min
